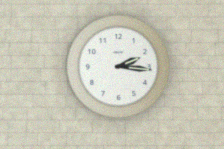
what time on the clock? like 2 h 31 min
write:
2 h 16 min
